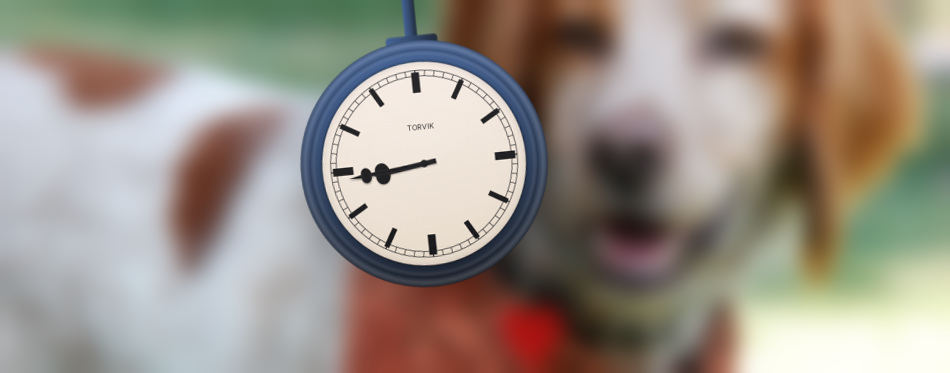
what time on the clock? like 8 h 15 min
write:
8 h 44 min
